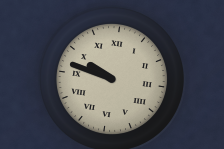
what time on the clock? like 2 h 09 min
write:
9 h 47 min
